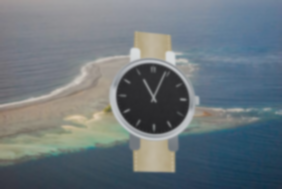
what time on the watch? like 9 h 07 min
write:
11 h 04 min
